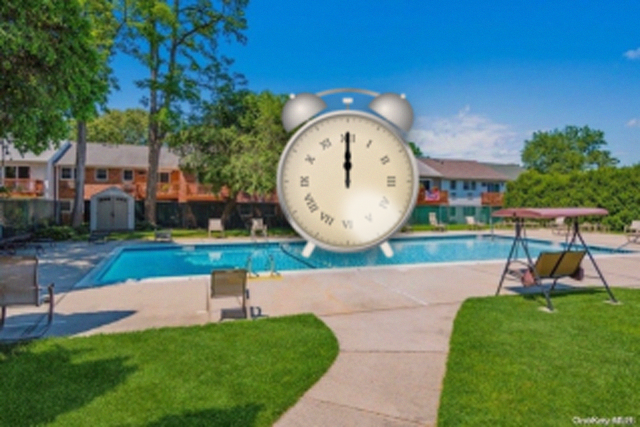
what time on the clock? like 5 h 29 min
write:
12 h 00 min
